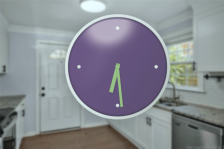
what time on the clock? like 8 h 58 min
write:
6 h 29 min
